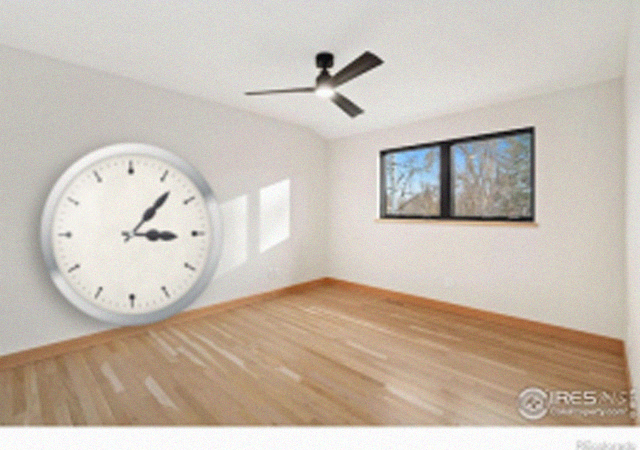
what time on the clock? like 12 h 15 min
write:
3 h 07 min
